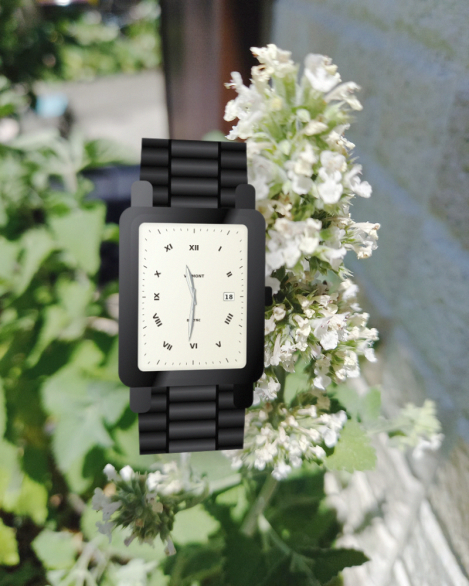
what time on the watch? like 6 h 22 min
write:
11 h 31 min
